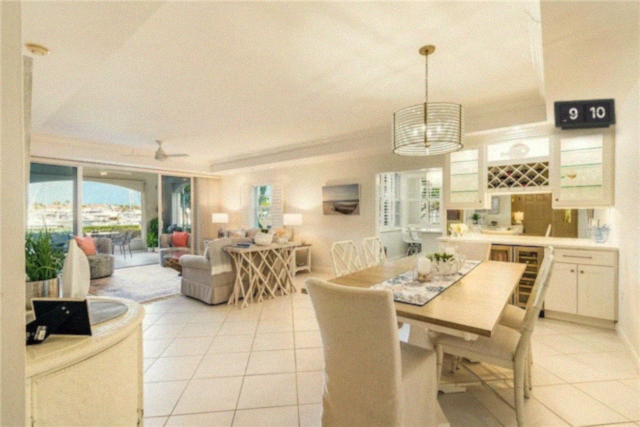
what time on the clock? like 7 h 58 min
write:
9 h 10 min
